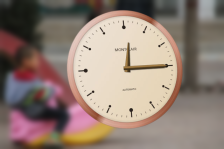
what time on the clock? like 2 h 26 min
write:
12 h 15 min
